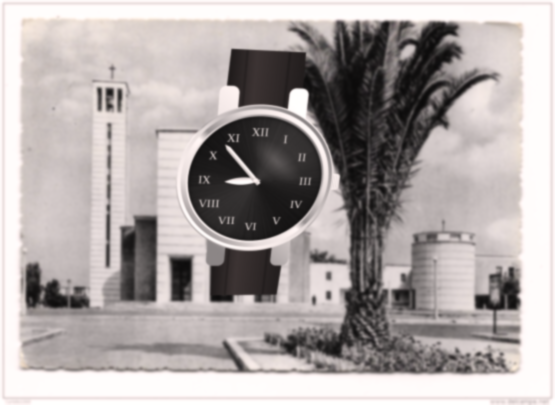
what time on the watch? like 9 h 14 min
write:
8 h 53 min
